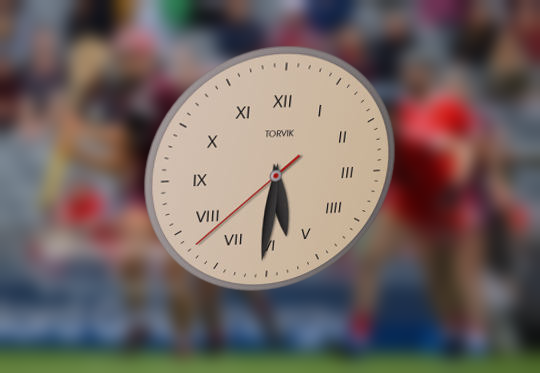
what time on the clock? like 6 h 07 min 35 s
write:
5 h 30 min 38 s
